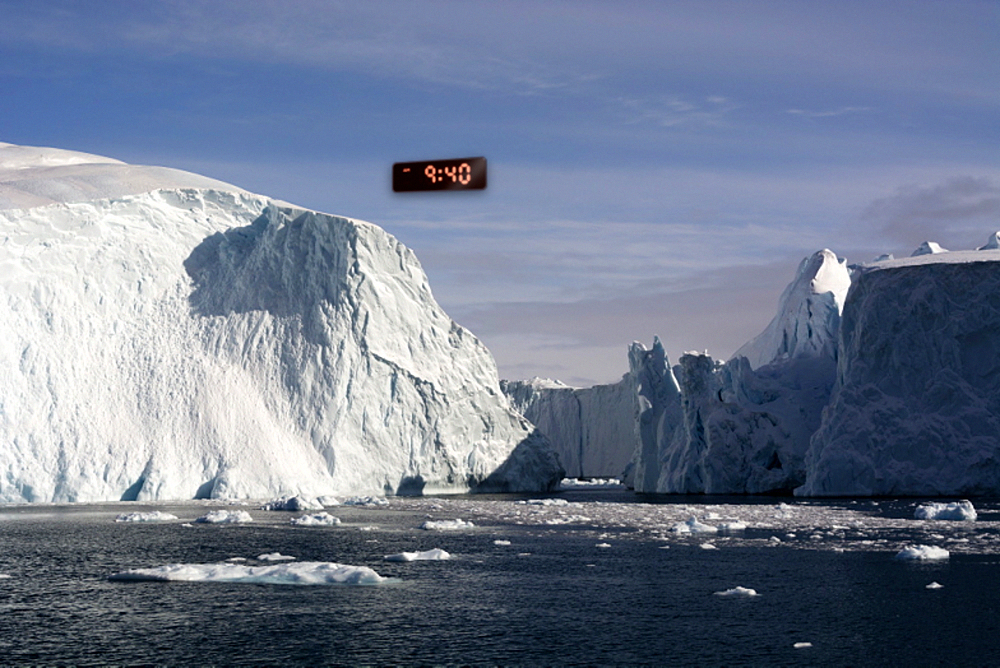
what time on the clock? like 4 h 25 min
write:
9 h 40 min
